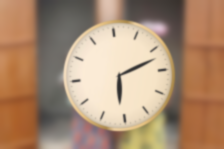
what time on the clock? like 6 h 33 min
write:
6 h 12 min
